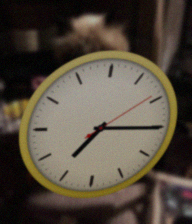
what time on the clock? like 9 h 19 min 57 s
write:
7 h 15 min 09 s
